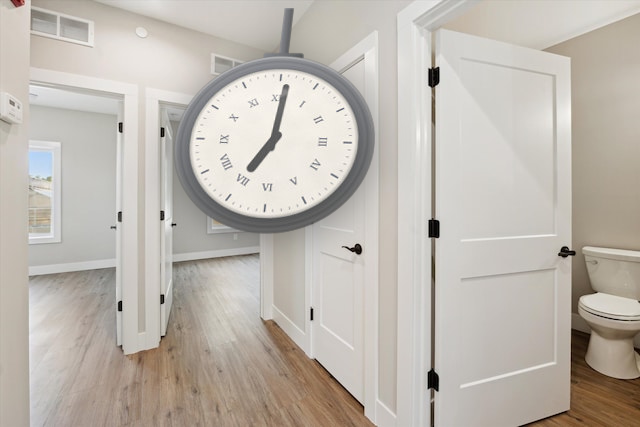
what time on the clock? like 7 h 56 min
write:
7 h 01 min
